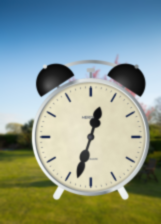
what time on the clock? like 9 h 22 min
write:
12 h 33 min
